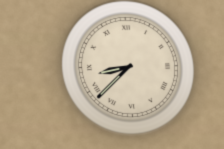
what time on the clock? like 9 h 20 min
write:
8 h 38 min
